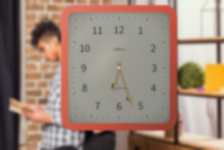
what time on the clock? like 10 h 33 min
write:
6 h 27 min
